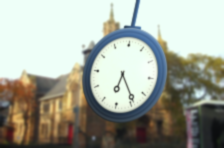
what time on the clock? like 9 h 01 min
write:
6 h 24 min
